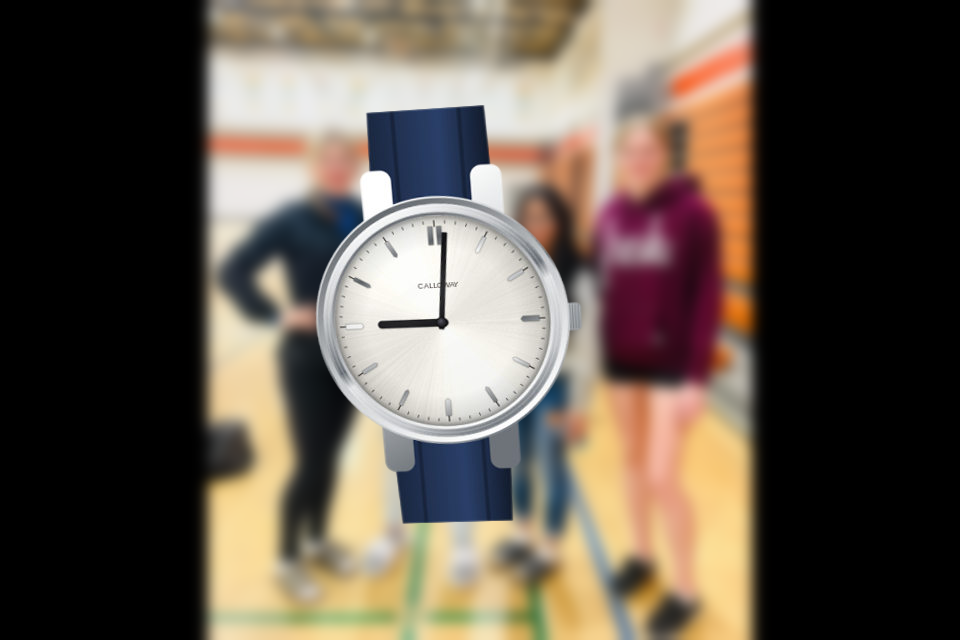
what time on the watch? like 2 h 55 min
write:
9 h 01 min
